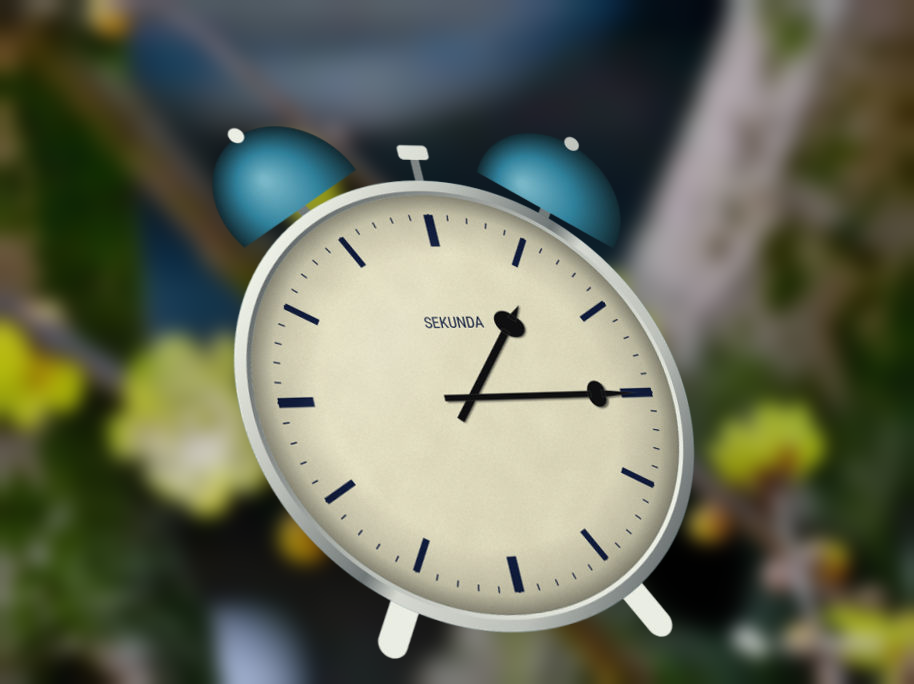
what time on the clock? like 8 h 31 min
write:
1 h 15 min
